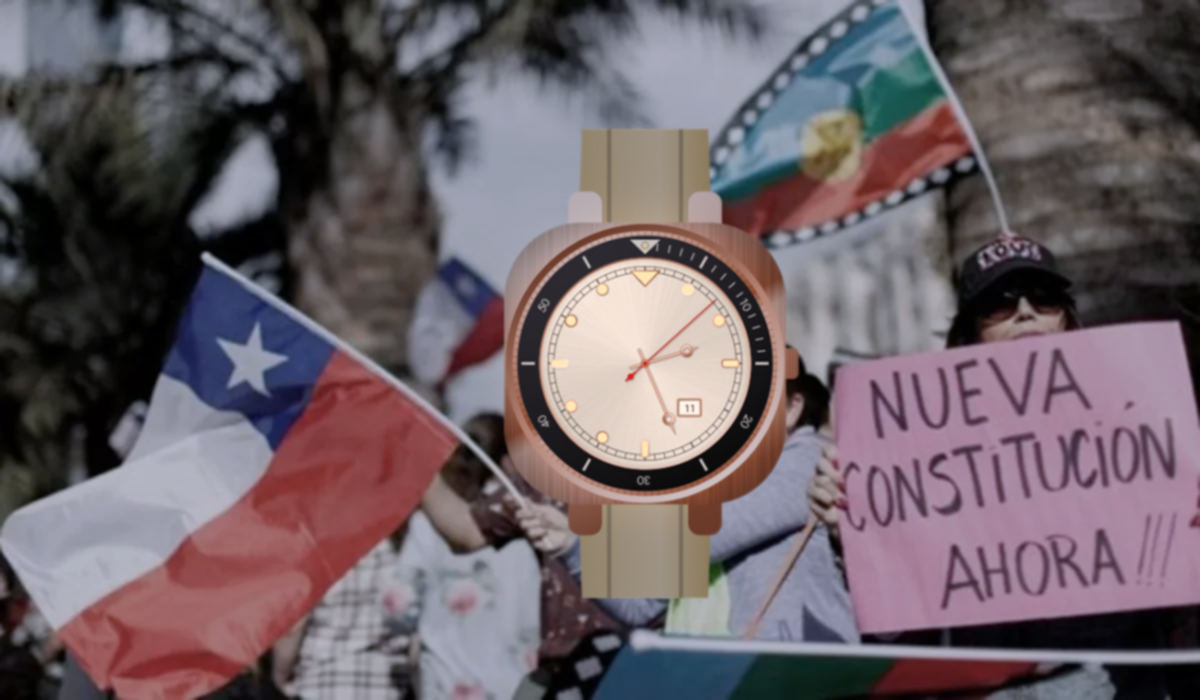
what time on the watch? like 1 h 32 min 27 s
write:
2 h 26 min 08 s
